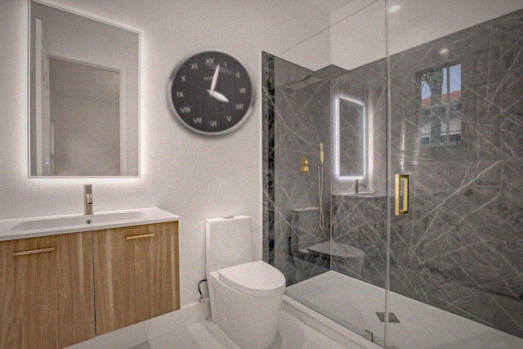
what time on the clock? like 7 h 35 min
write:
4 h 03 min
